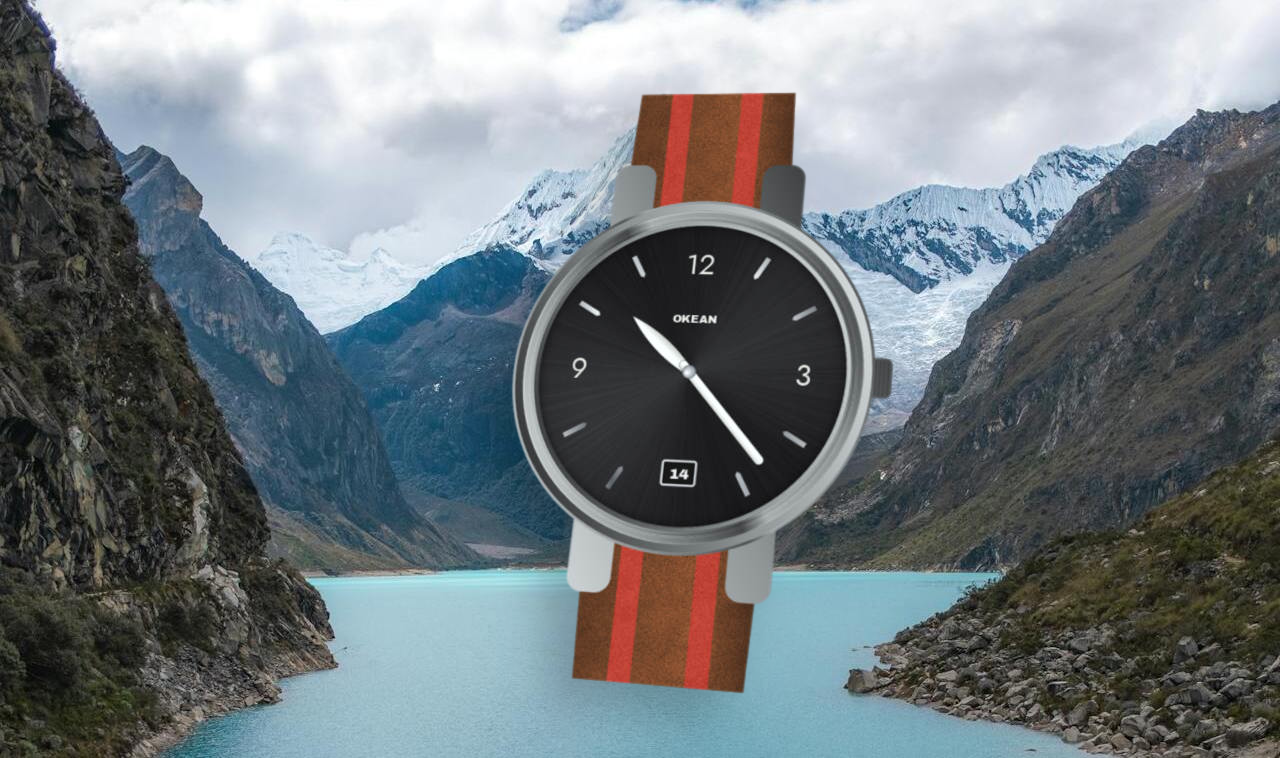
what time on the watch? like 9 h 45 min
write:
10 h 23 min
